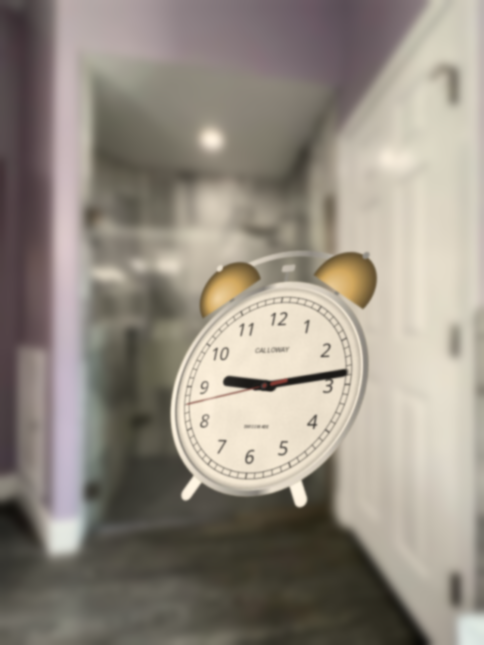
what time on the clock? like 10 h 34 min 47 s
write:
9 h 13 min 43 s
